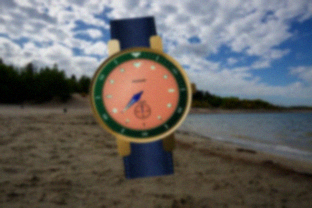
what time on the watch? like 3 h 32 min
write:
7 h 38 min
